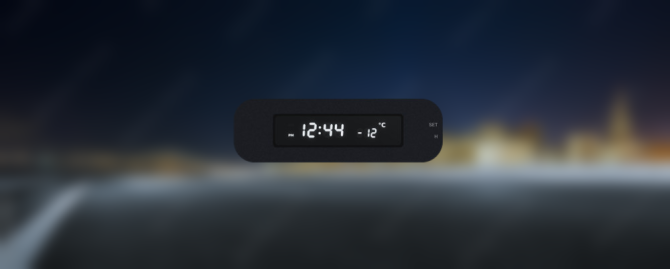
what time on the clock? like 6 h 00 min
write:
12 h 44 min
